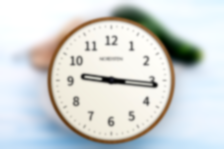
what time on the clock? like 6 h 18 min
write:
9 h 16 min
